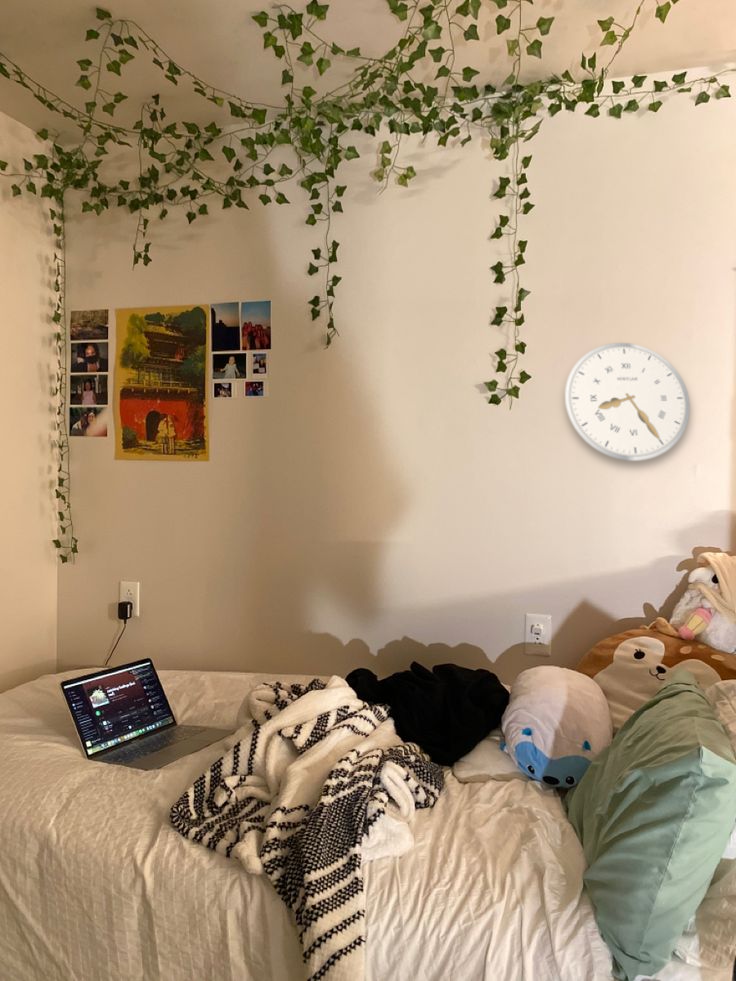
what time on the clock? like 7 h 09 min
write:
8 h 25 min
